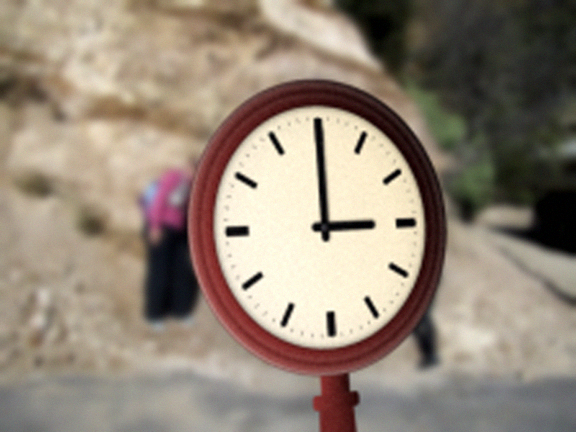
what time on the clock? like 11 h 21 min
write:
3 h 00 min
